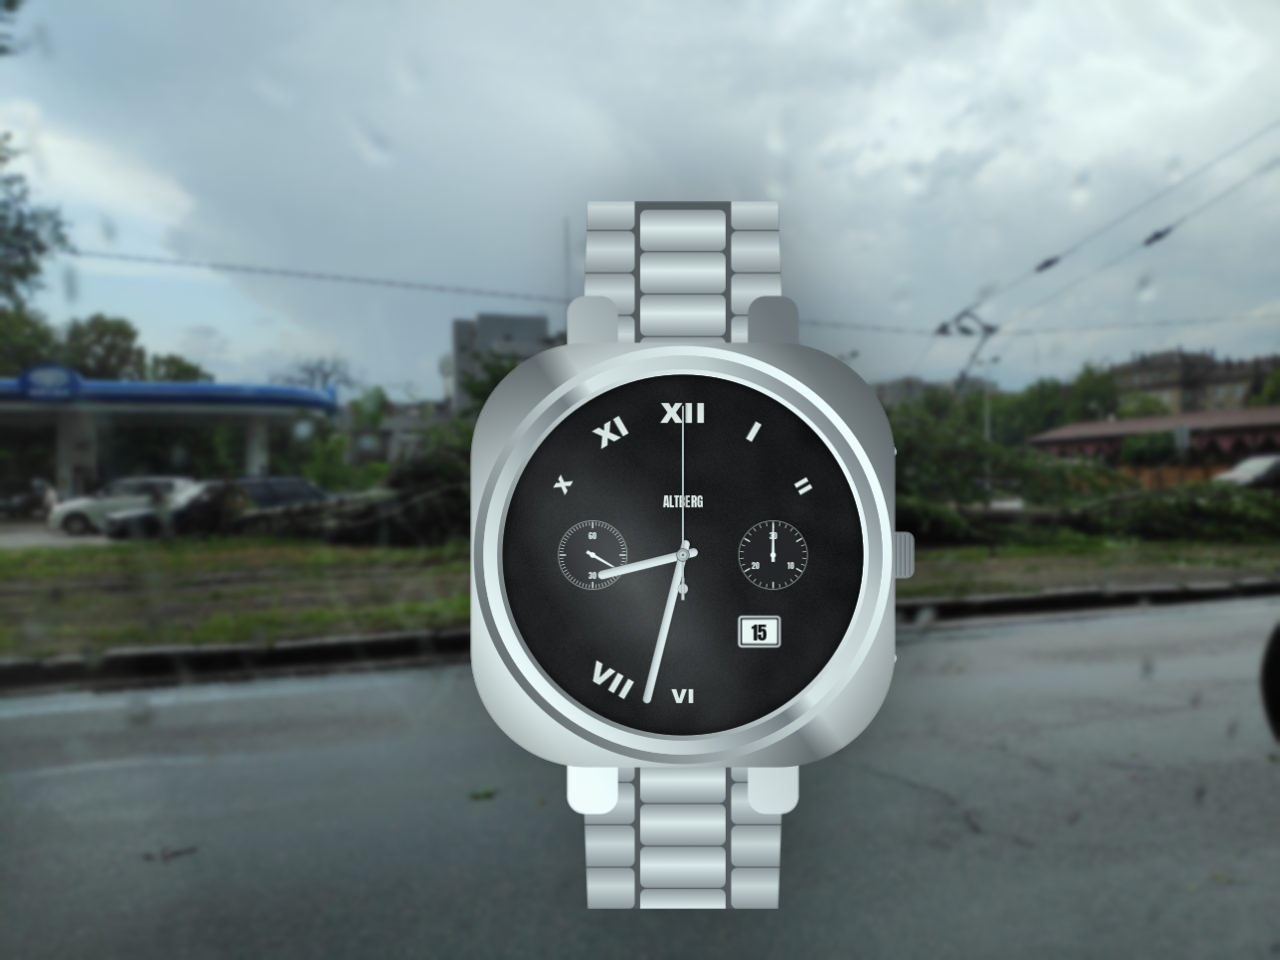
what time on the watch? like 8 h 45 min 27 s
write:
8 h 32 min 20 s
